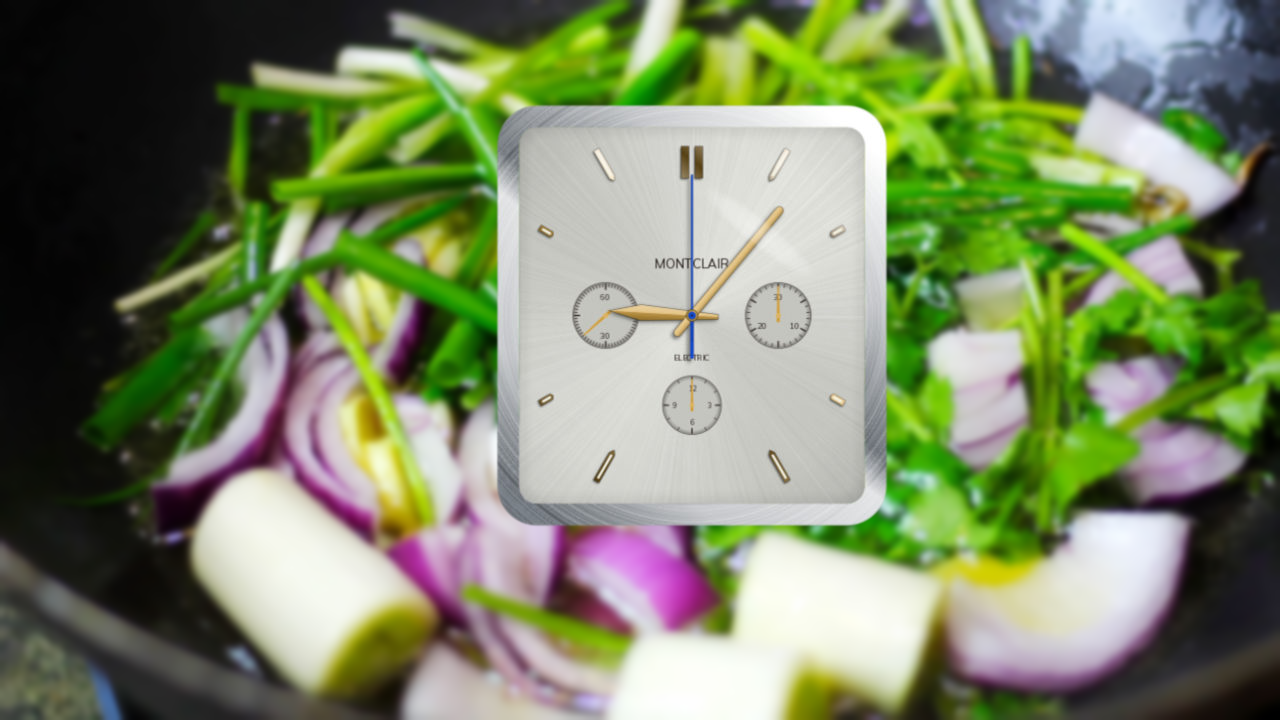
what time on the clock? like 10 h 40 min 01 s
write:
9 h 06 min 38 s
